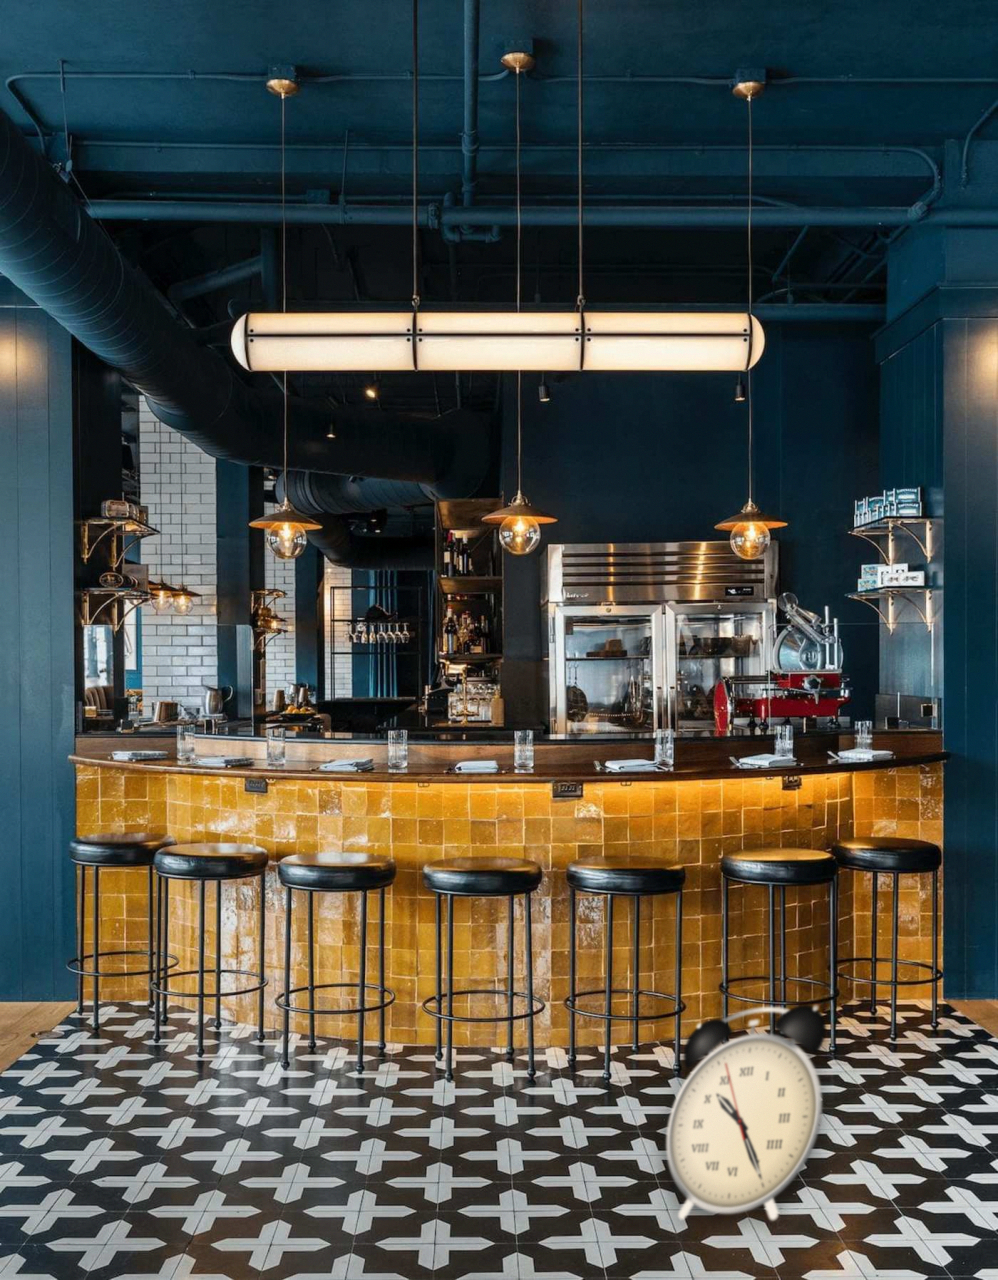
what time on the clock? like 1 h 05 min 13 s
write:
10 h 24 min 56 s
